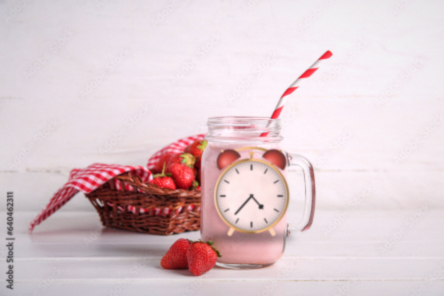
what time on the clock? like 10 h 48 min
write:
4 h 37 min
